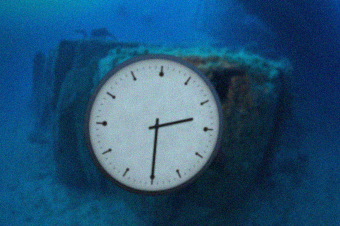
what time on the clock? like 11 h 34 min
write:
2 h 30 min
